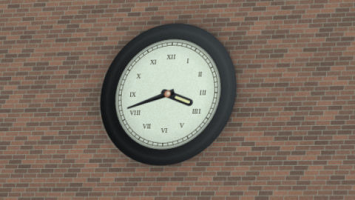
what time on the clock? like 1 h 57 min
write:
3 h 42 min
